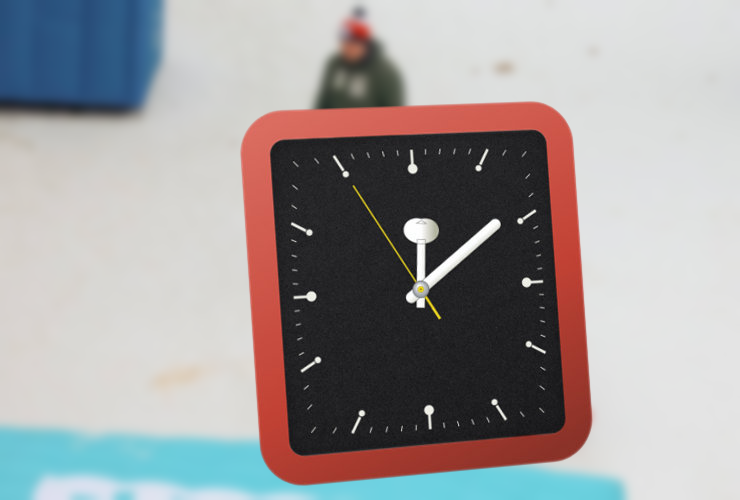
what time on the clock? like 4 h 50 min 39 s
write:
12 h 08 min 55 s
